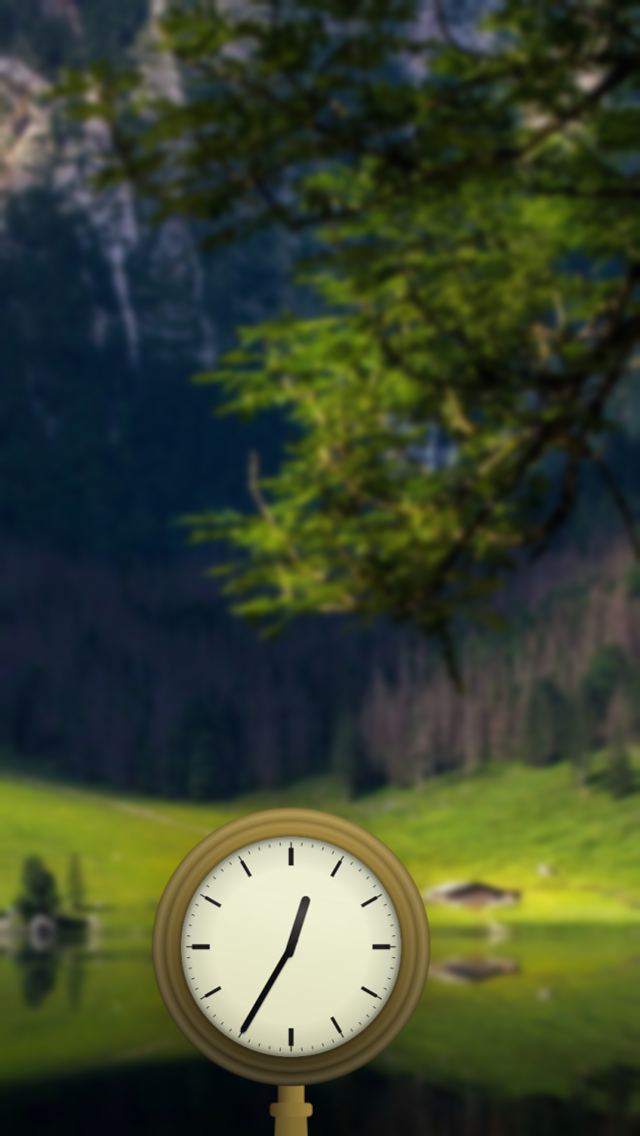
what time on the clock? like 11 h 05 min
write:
12 h 35 min
